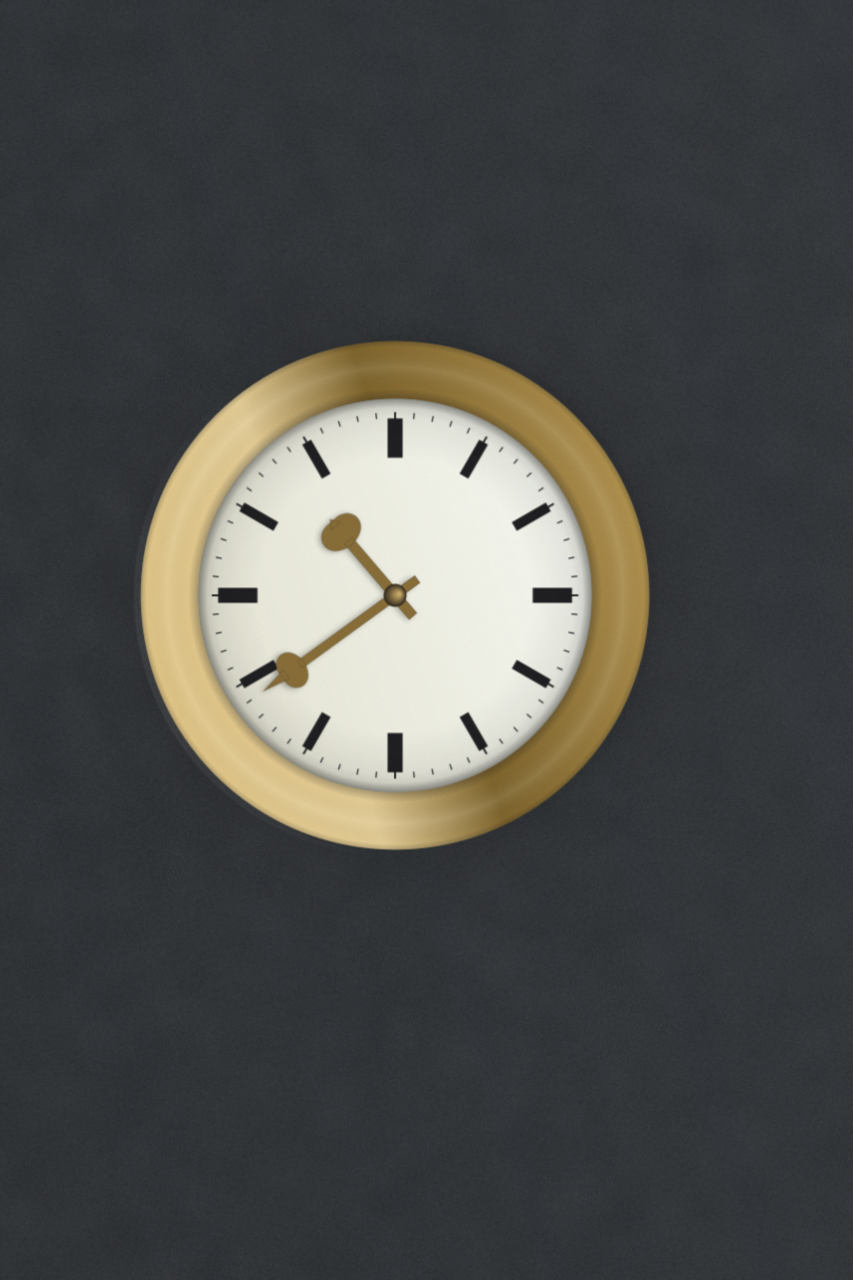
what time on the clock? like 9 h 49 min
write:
10 h 39 min
